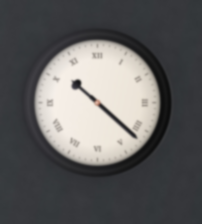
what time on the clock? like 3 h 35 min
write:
10 h 22 min
